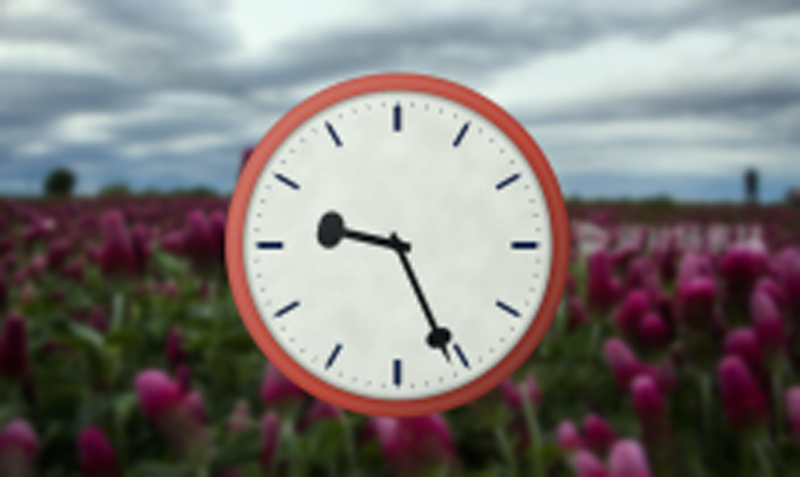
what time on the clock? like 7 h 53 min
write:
9 h 26 min
